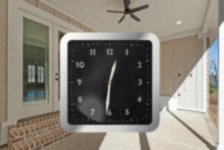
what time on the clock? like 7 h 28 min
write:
12 h 31 min
